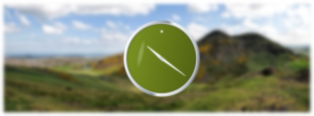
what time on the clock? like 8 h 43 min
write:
10 h 21 min
